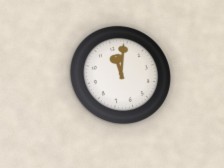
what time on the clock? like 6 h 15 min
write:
12 h 04 min
